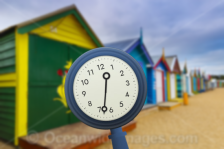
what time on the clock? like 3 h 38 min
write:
12 h 33 min
